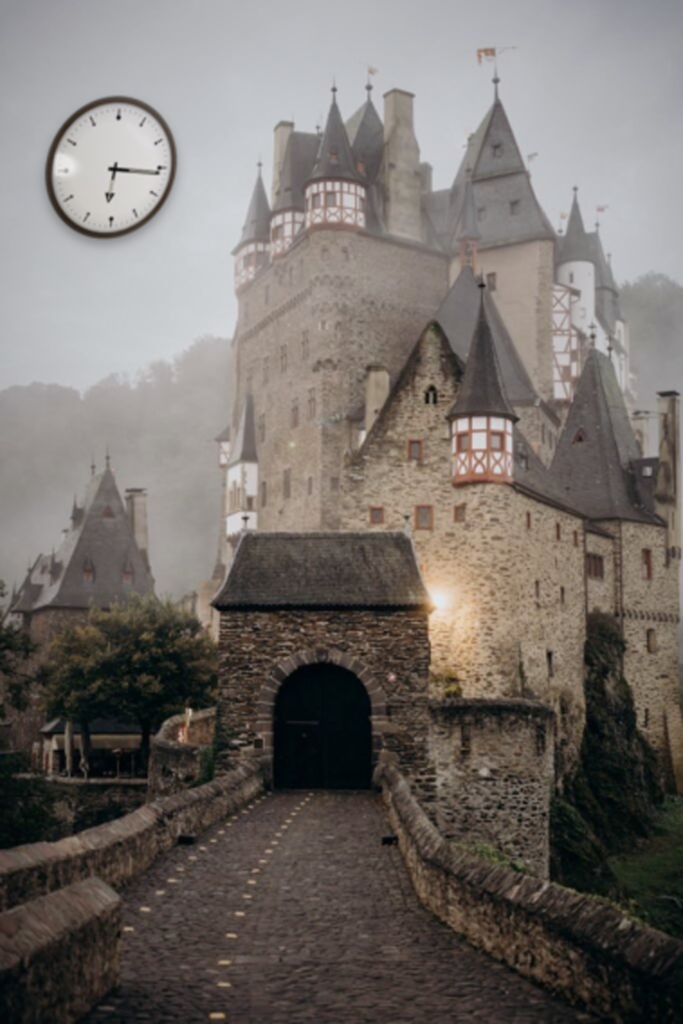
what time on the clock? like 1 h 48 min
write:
6 h 16 min
